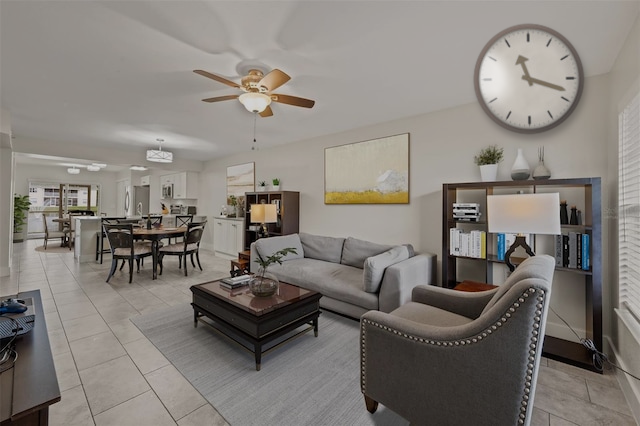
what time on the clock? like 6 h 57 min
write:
11 h 18 min
